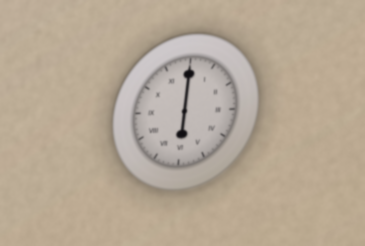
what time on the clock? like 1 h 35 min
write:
6 h 00 min
